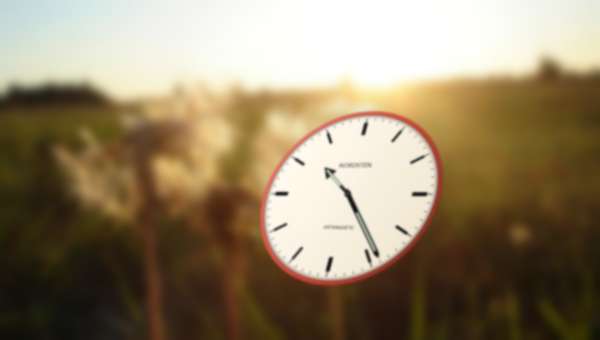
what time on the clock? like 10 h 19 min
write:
10 h 24 min
